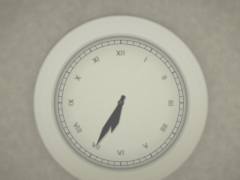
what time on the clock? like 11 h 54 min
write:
6 h 35 min
